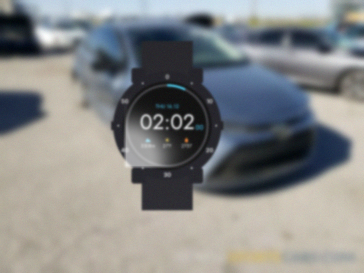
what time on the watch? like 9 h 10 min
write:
2 h 02 min
